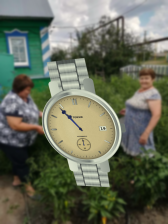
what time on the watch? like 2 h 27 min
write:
10 h 54 min
